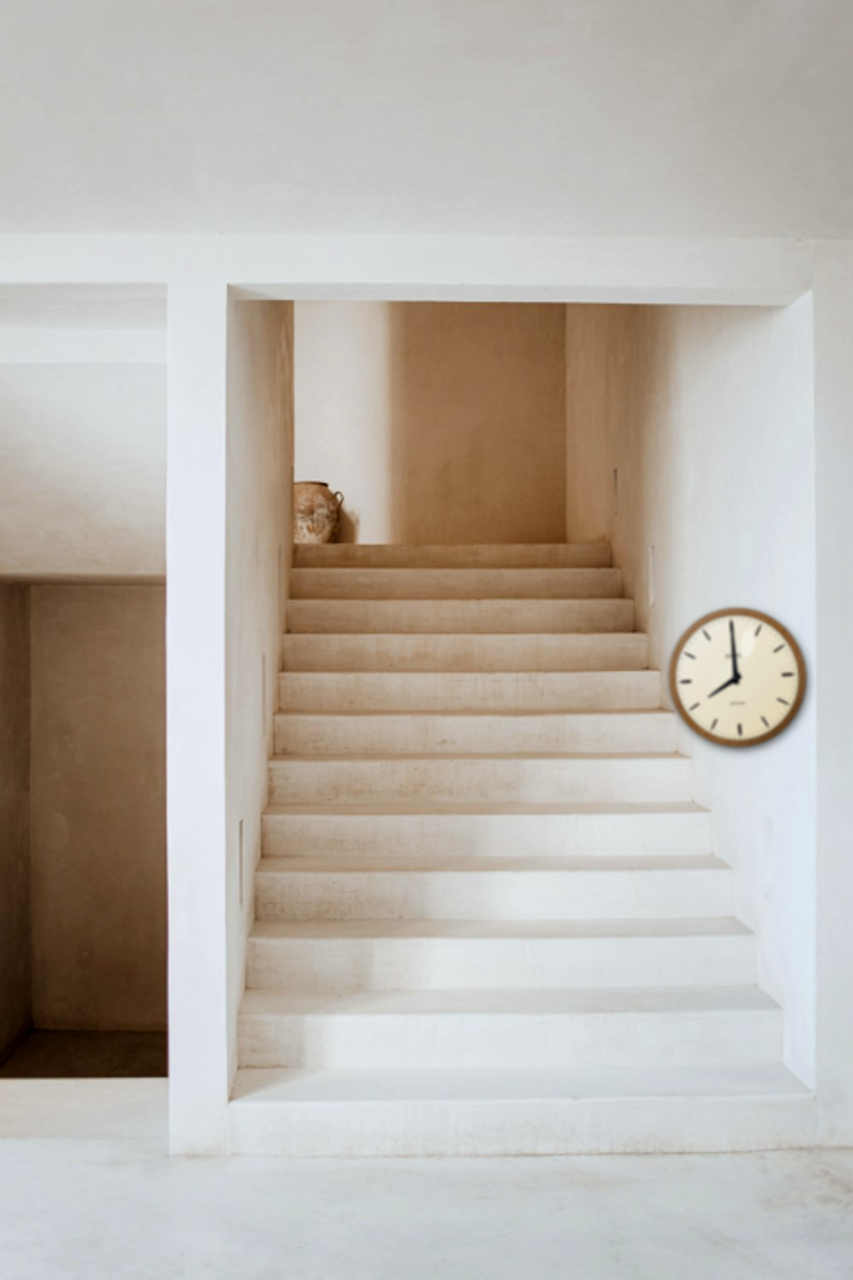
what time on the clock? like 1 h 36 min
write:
8 h 00 min
